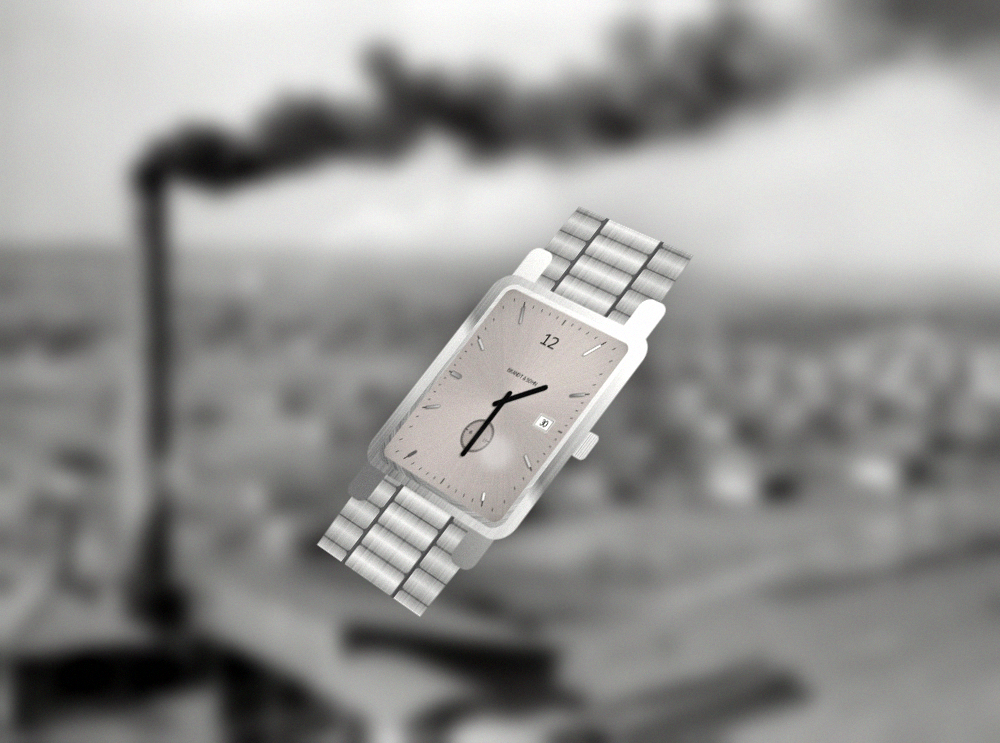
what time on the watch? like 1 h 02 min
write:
1 h 30 min
